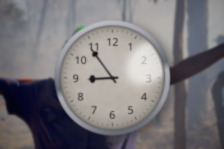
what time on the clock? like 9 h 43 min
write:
8 h 54 min
